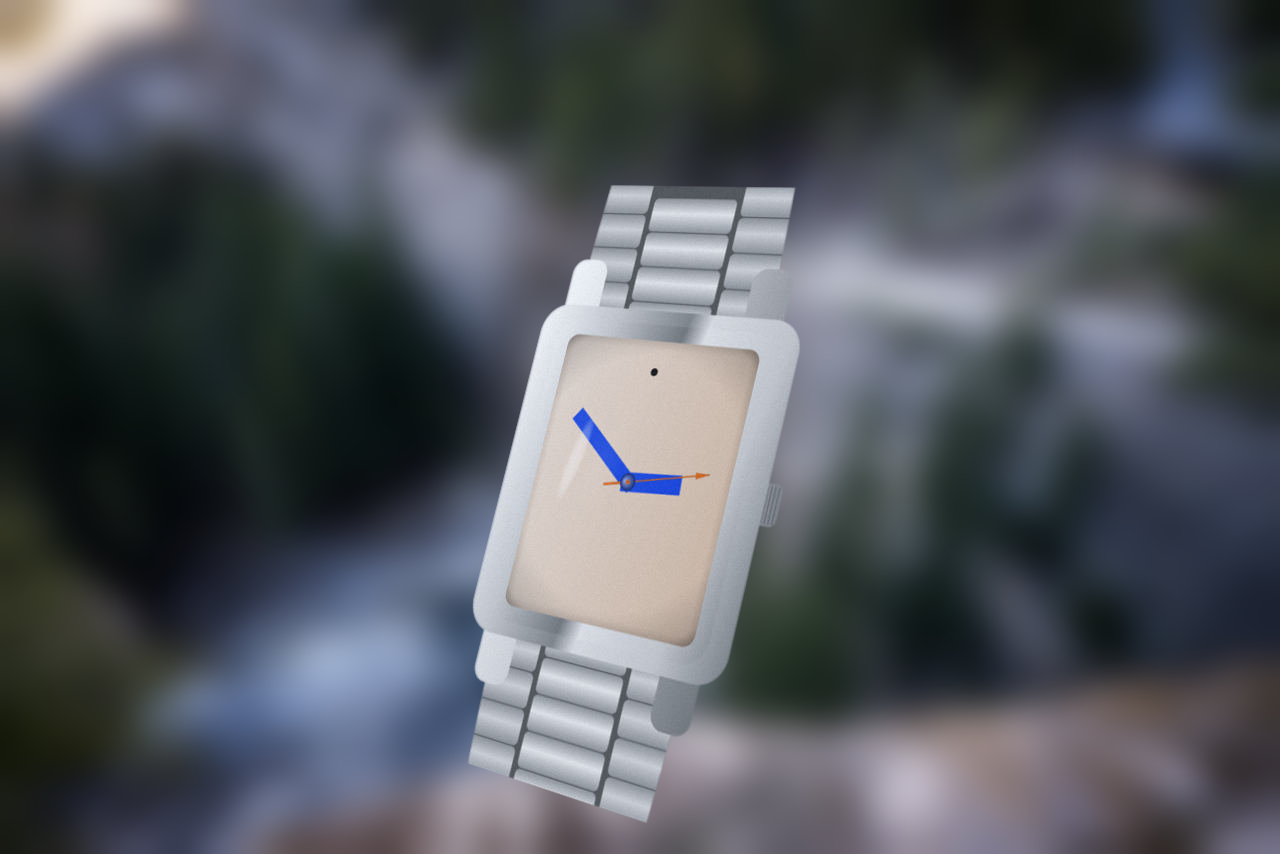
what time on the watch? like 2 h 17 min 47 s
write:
2 h 51 min 13 s
